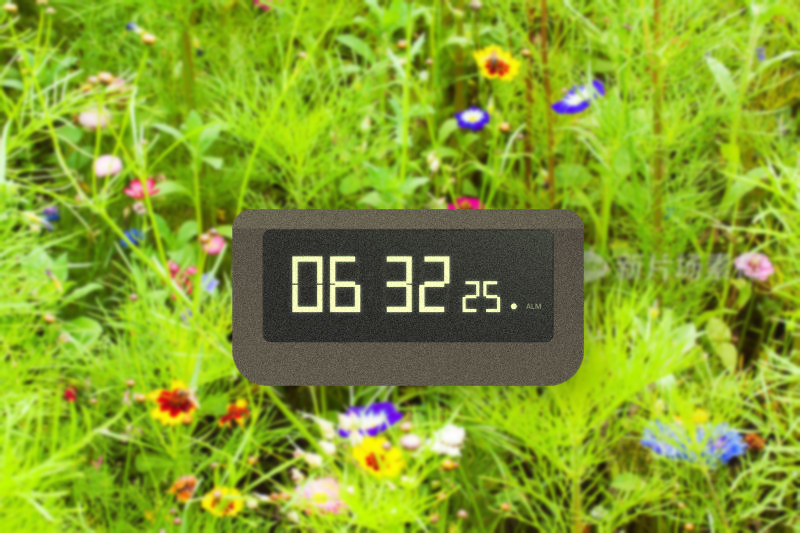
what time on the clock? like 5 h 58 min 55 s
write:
6 h 32 min 25 s
